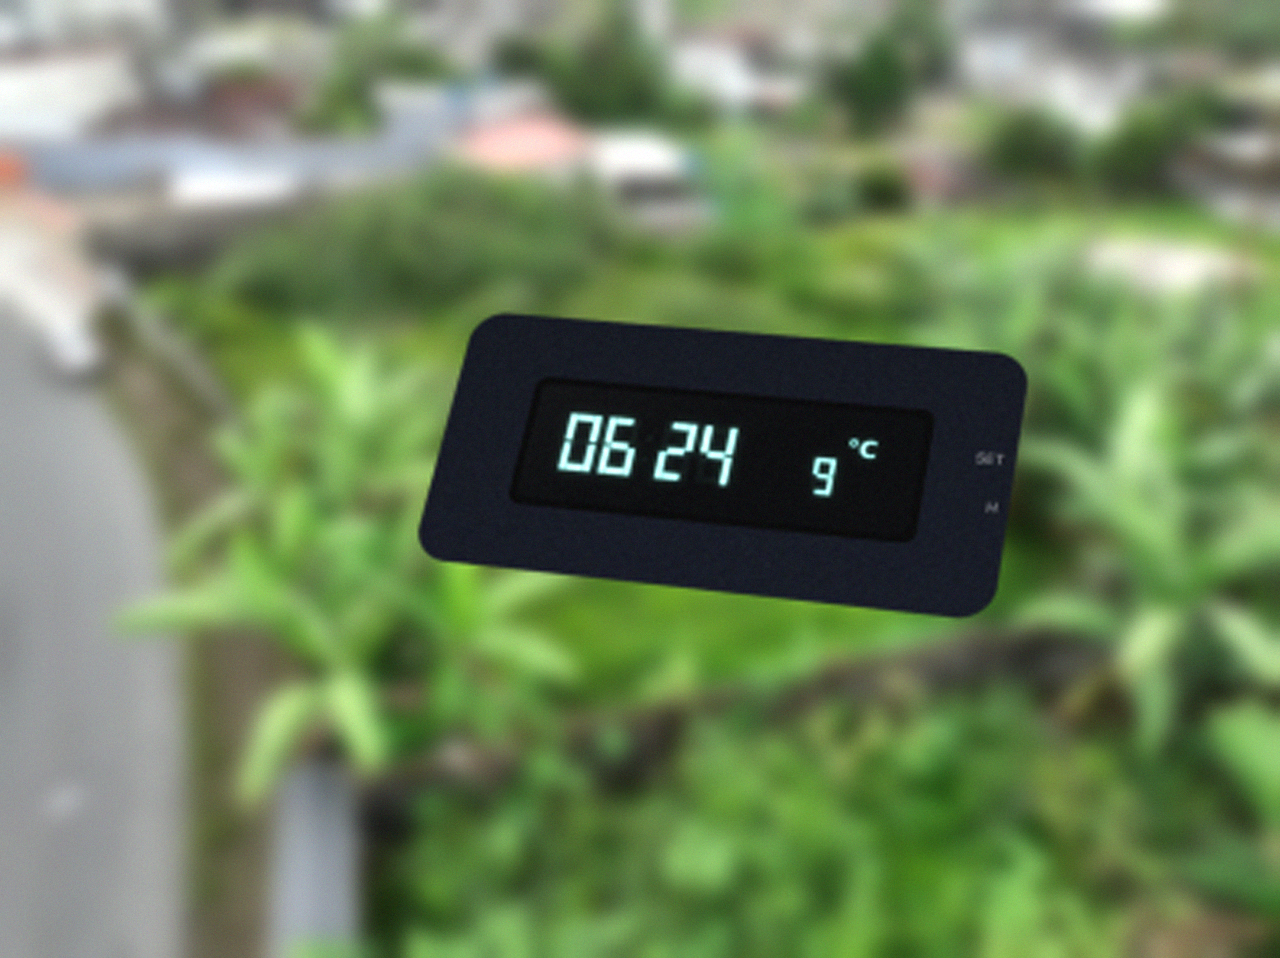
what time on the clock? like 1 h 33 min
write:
6 h 24 min
